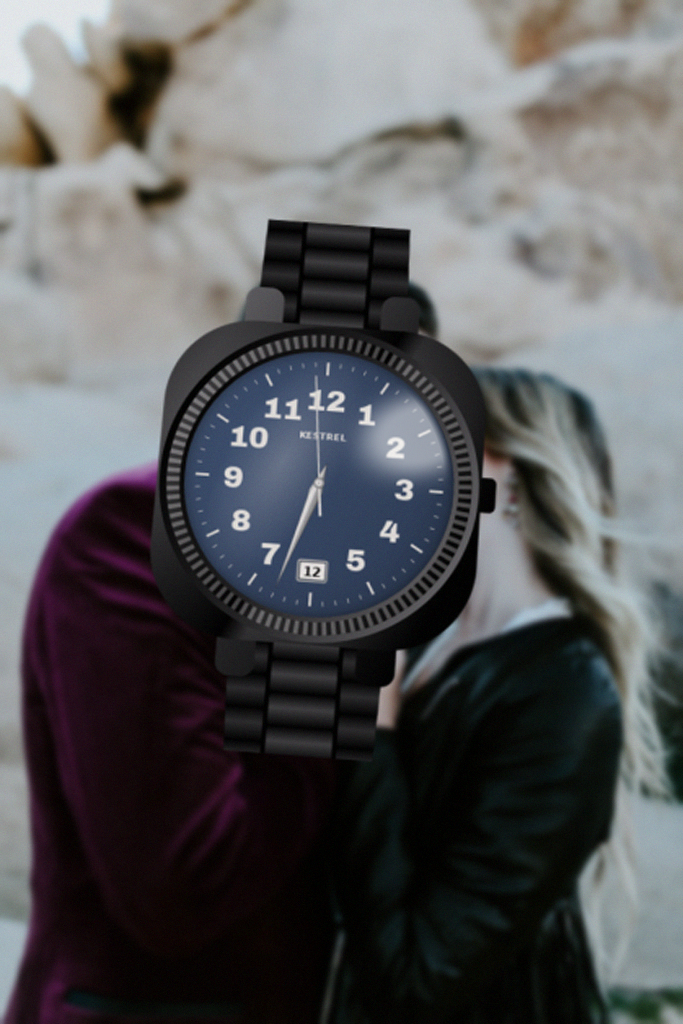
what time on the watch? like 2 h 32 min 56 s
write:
6 h 32 min 59 s
